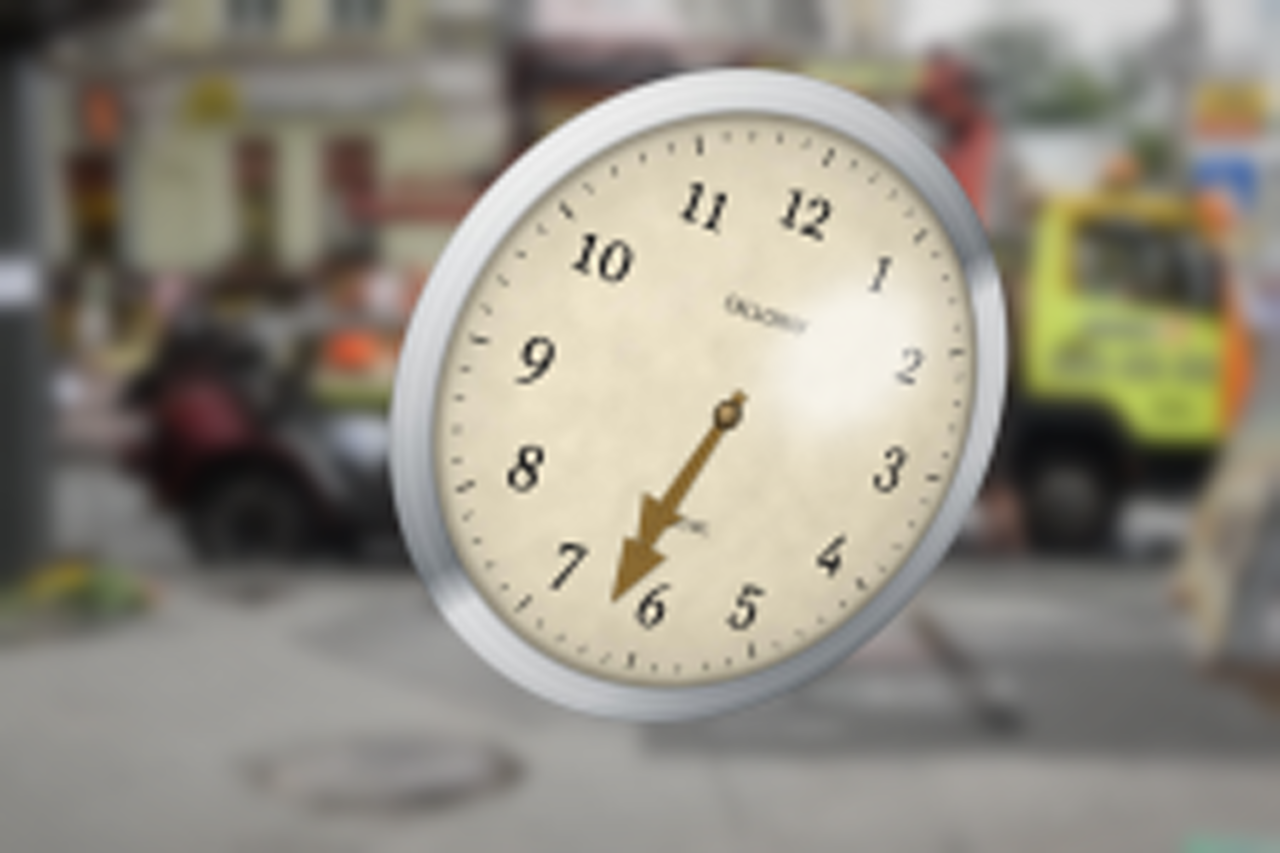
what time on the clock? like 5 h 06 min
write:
6 h 32 min
